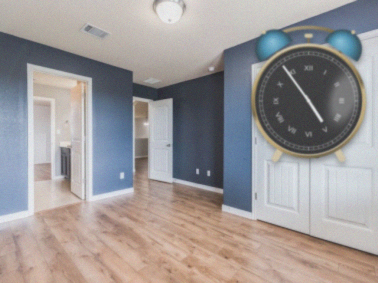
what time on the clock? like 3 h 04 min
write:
4 h 54 min
